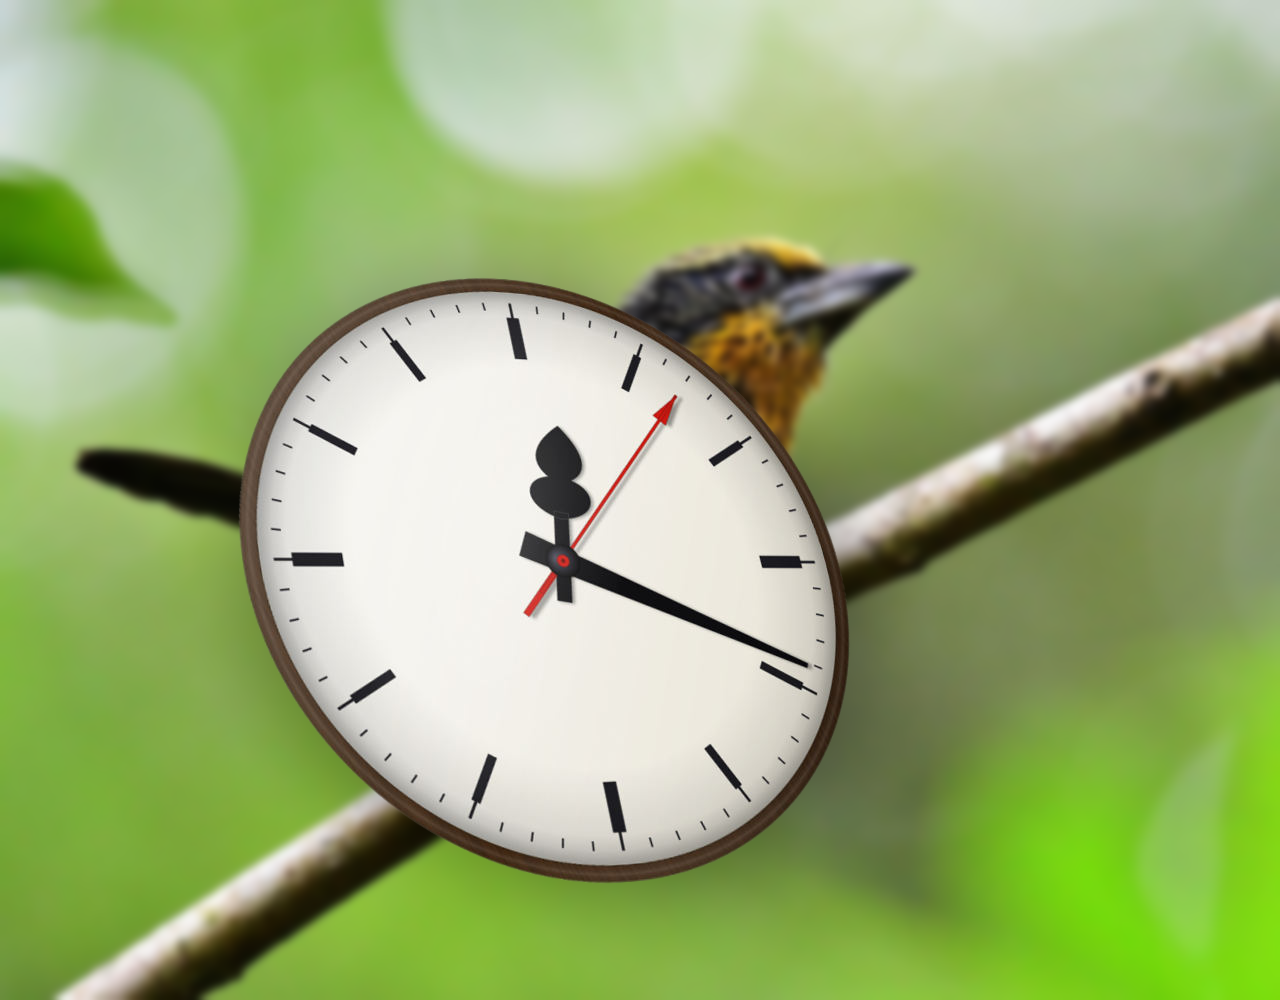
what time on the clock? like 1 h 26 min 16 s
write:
12 h 19 min 07 s
